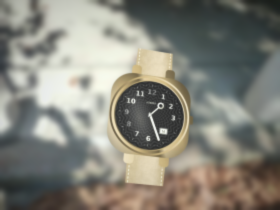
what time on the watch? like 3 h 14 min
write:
1 h 26 min
